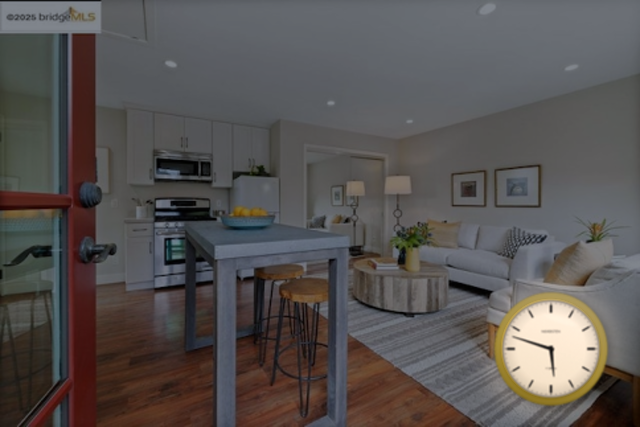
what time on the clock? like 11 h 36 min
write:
5 h 48 min
